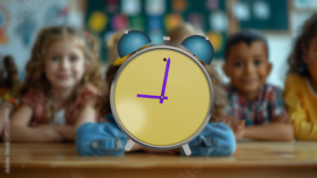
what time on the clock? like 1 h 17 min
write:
9 h 01 min
